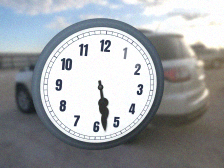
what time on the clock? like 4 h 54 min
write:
5 h 28 min
